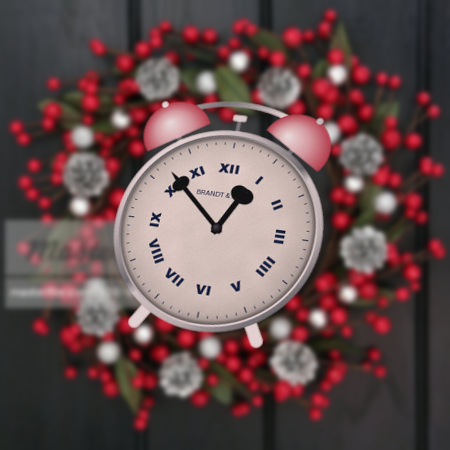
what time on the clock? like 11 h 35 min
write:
12 h 52 min
